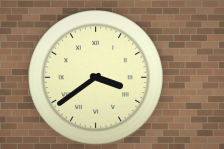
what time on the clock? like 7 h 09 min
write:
3 h 39 min
